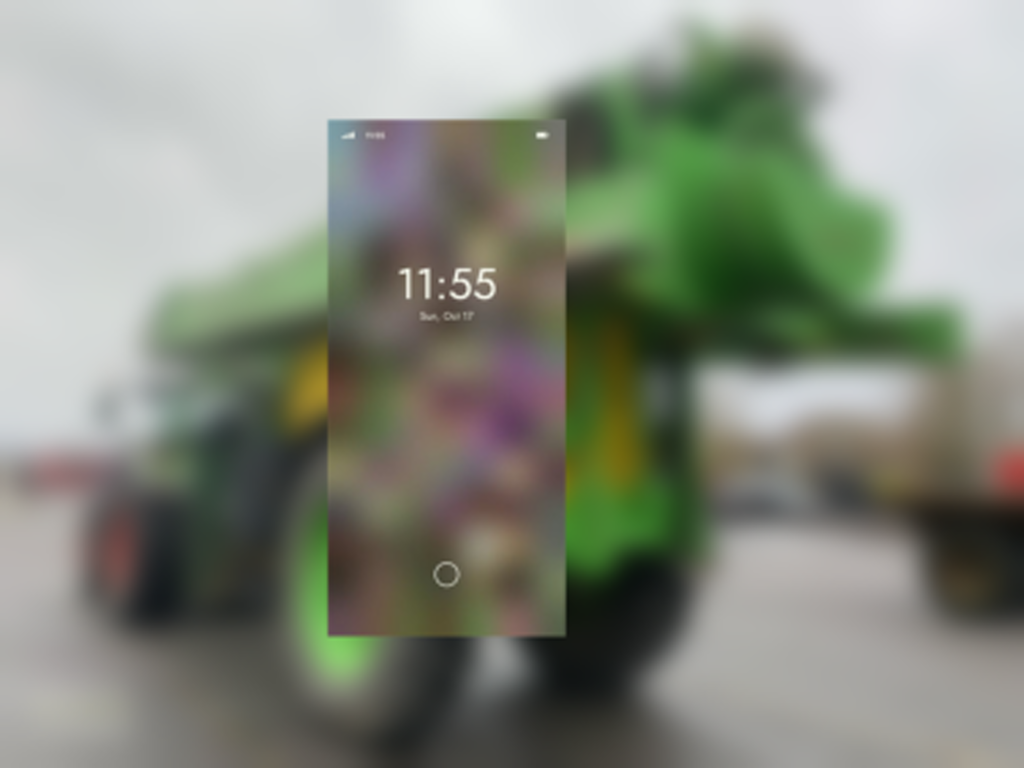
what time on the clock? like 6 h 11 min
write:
11 h 55 min
